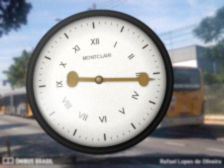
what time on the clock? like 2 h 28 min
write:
9 h 16 min
